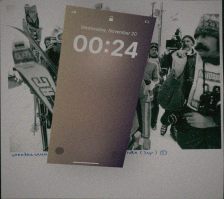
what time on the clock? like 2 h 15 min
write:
0 h 24 min
